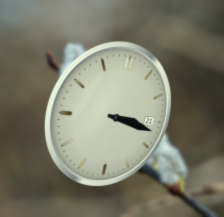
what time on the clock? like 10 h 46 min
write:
3 h 17 min
